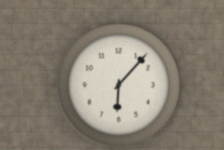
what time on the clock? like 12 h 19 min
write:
6 h 07 min
